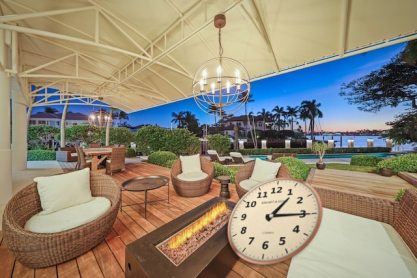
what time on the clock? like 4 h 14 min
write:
1 h 15 min
